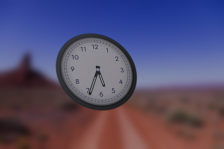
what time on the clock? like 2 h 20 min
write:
5 h 34 min
